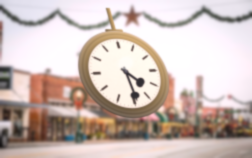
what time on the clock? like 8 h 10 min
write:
4 h 29 min
